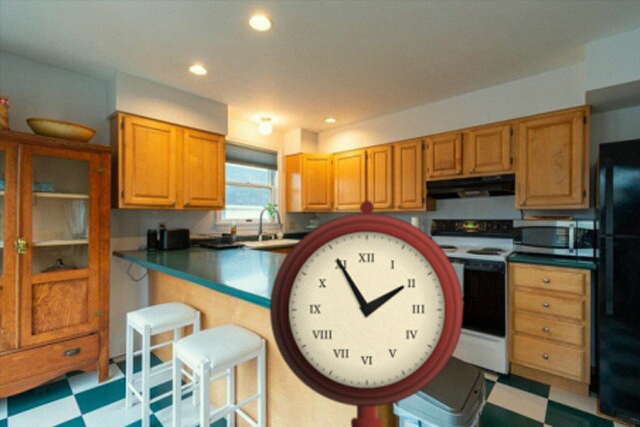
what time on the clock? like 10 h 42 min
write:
1 h 55 min
